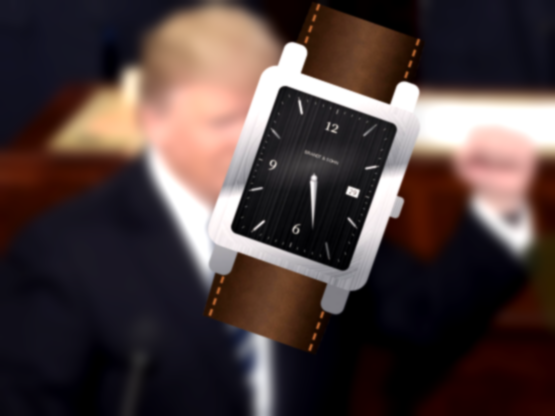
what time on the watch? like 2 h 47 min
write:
5 h 27 min
